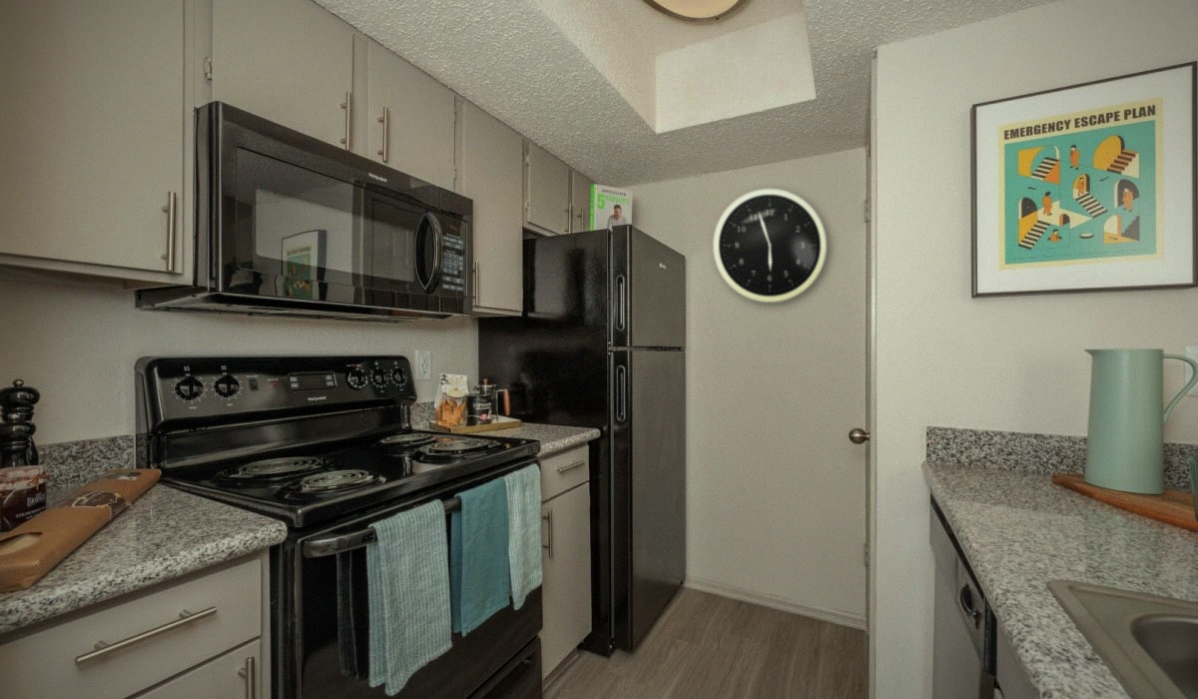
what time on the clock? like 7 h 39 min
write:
5 h 57 min
